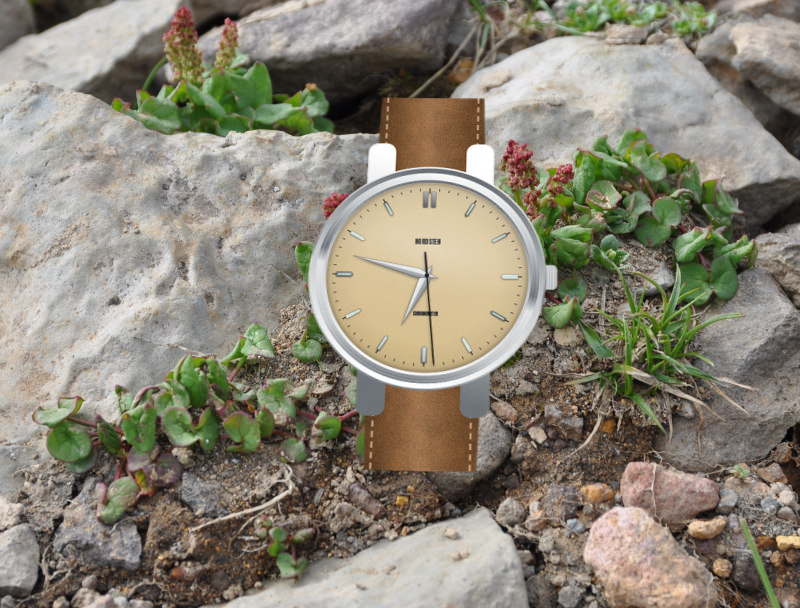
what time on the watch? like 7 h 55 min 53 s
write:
6 h 47 min 29 s
